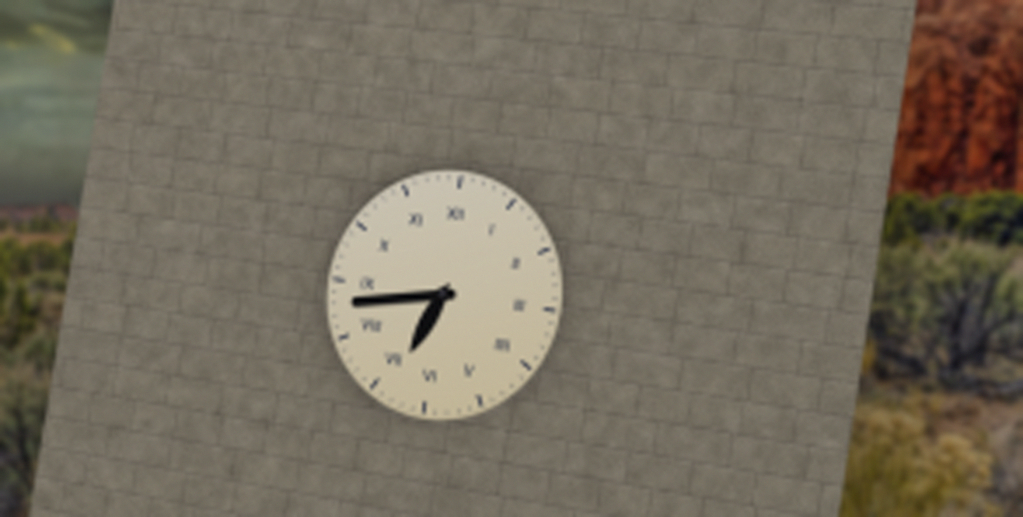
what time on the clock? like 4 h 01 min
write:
6 h 43 min
